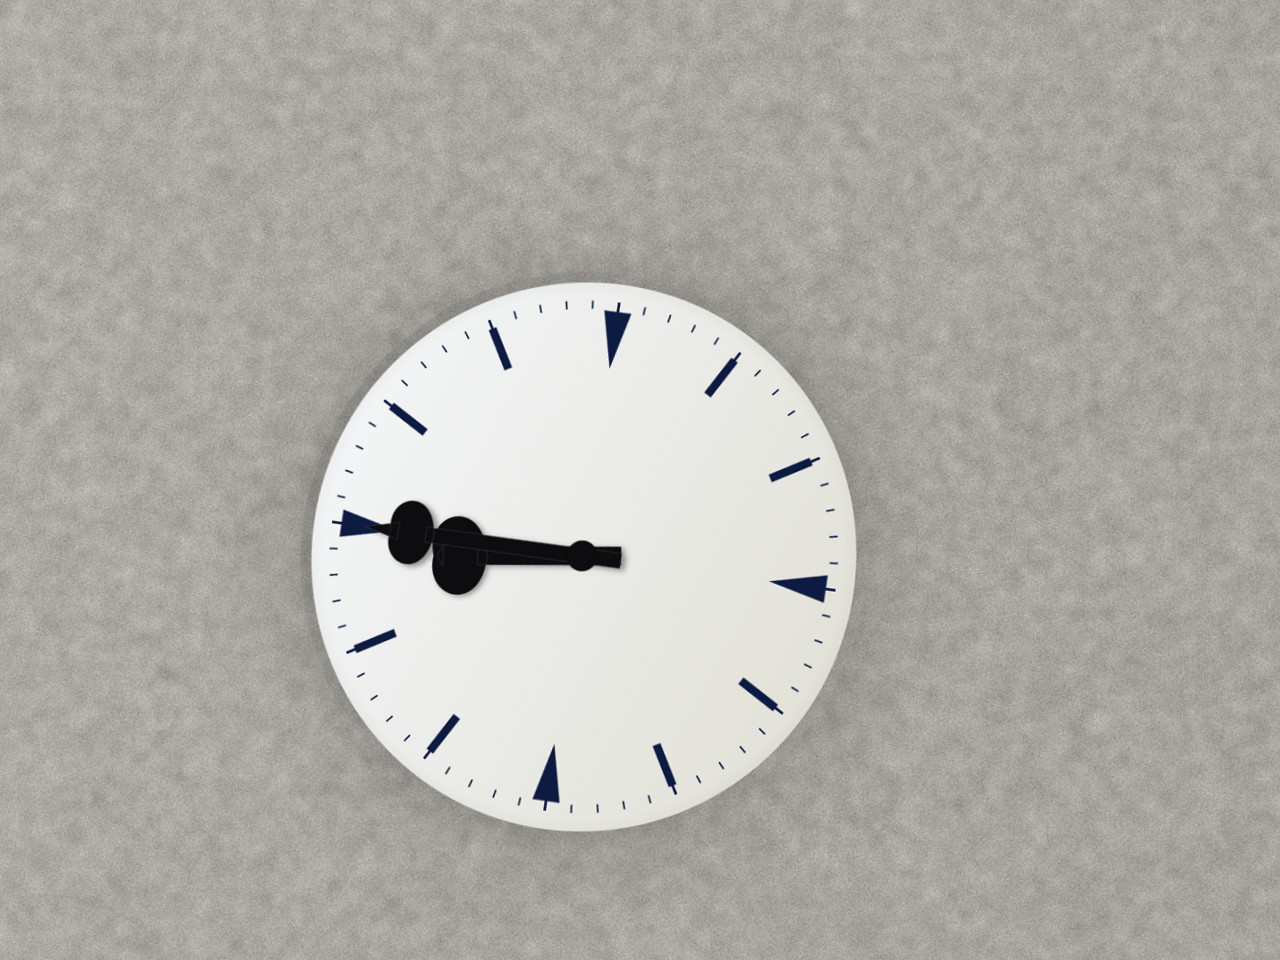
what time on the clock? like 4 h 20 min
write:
8 h 45 min
